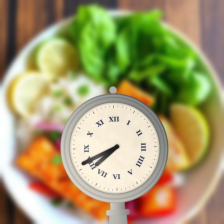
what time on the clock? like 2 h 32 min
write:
7 h 41 min
